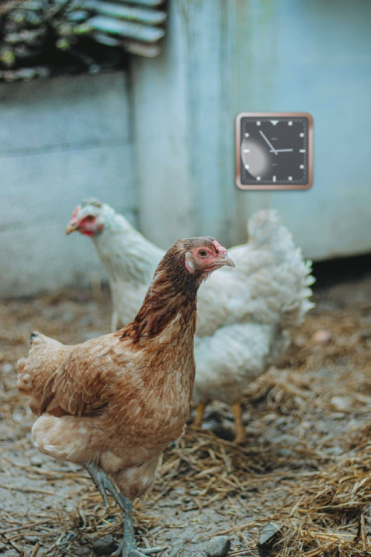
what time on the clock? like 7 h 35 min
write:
2 h 54 min
